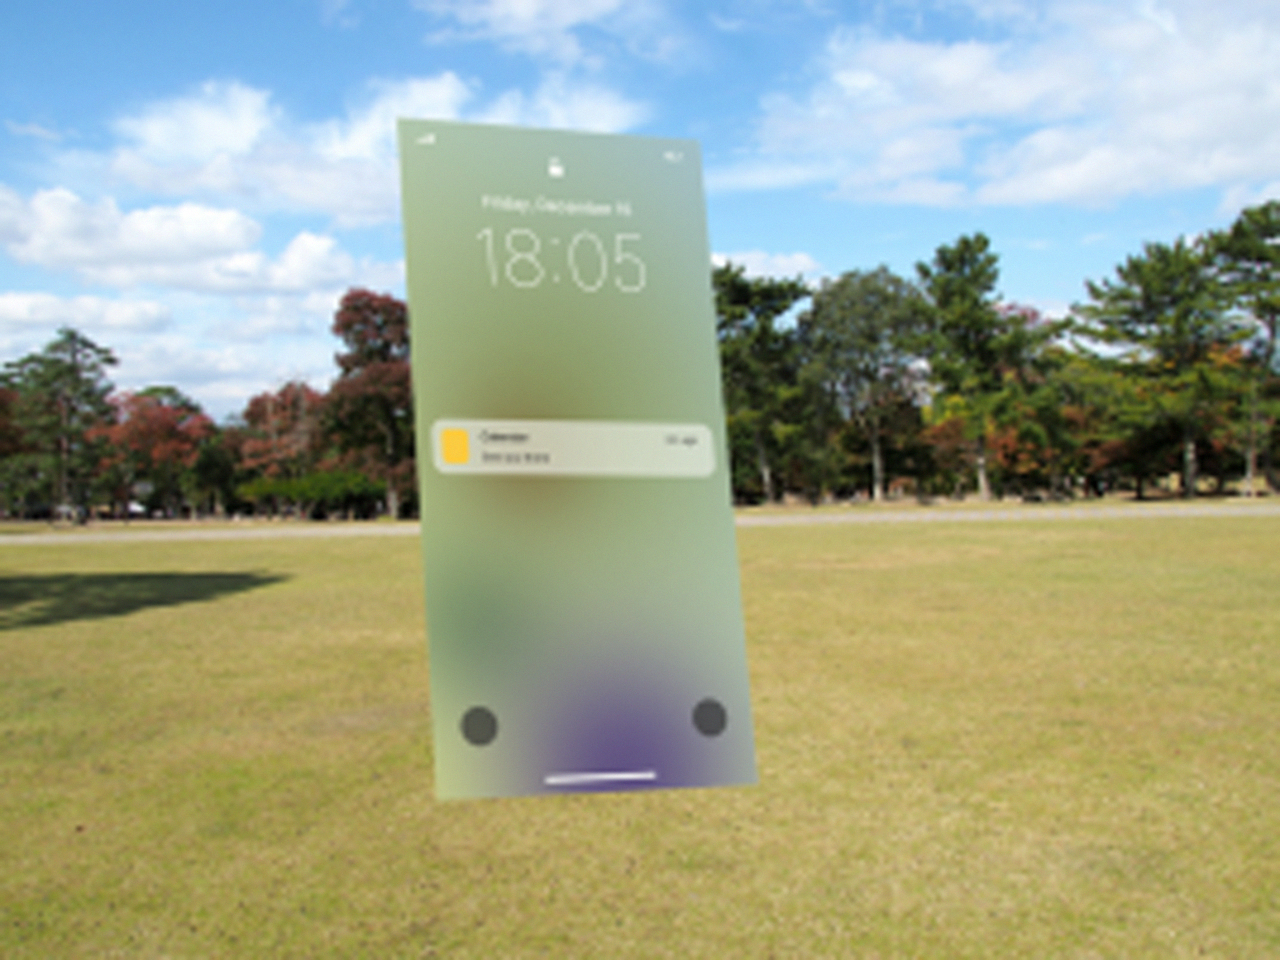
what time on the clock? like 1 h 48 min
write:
18 h 05 min
